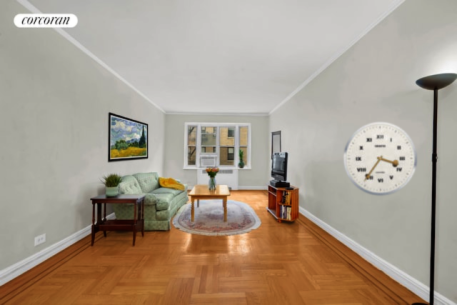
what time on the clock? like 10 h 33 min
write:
3 h 36 min
